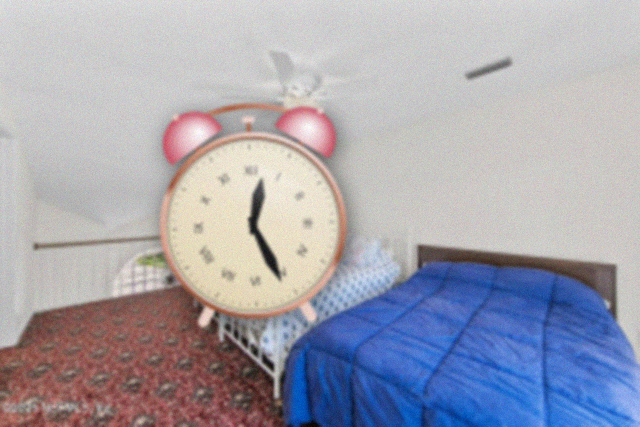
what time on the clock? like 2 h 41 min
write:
12 h 26 min
